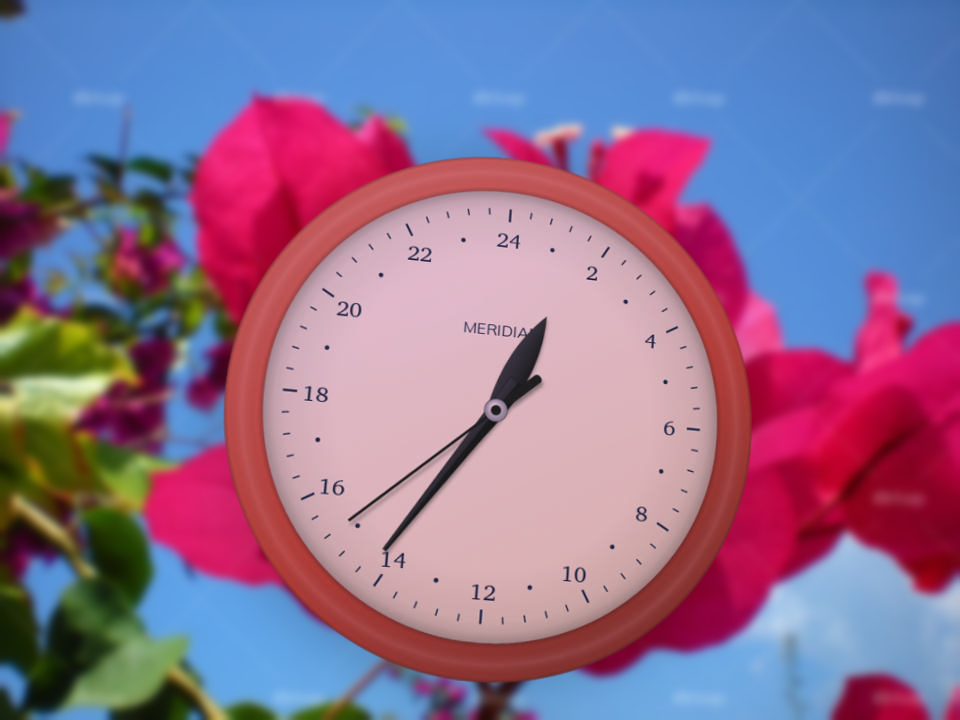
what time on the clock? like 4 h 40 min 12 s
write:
1 h 35 min 38 s
